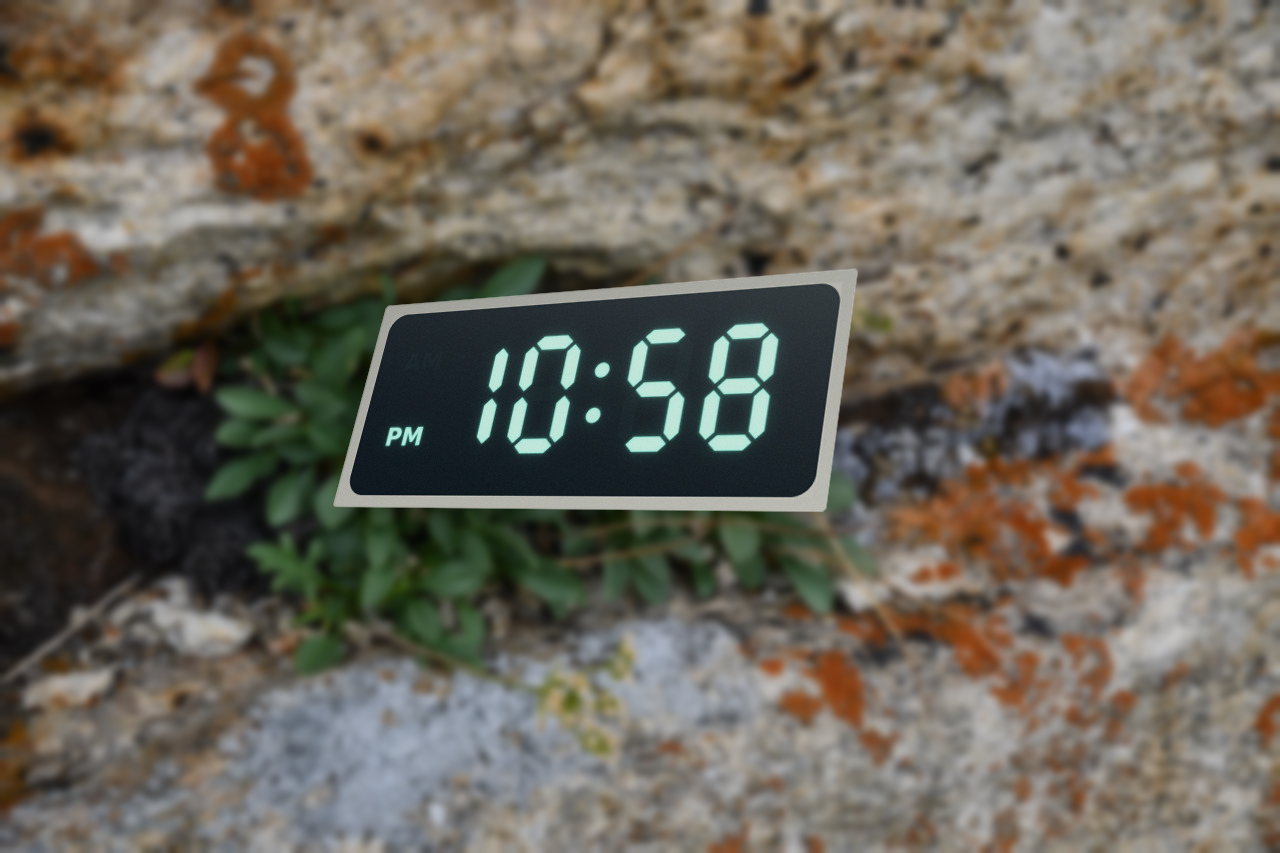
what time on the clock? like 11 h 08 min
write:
10 h 58 min
